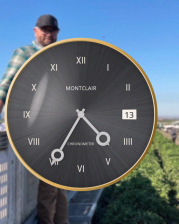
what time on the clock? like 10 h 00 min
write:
4 h 35 min
